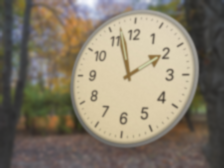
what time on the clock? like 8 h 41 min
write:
1 h 57 min
